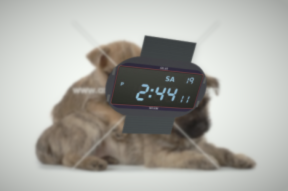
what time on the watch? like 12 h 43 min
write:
2 h 44 min
